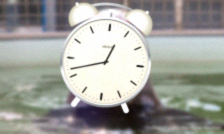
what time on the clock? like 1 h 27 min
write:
12 h 42 min
